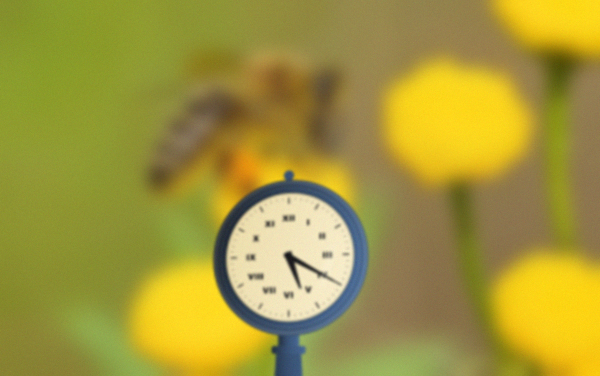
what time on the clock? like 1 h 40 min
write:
5 h 20 min
